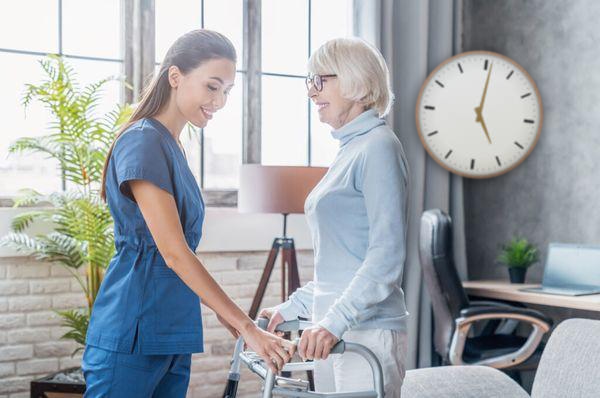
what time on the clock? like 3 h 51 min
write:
5 h 01 min
